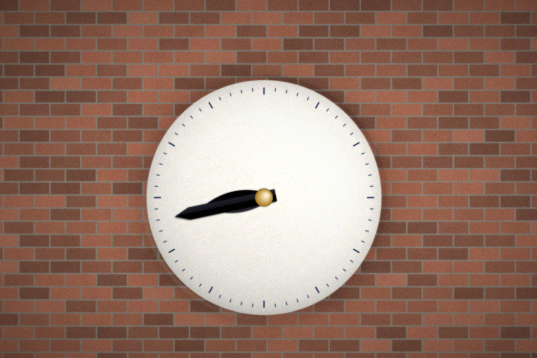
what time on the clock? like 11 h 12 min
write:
8 h 43 min
